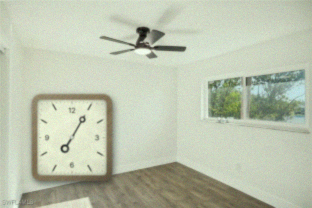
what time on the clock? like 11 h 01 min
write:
7 h 05 min
